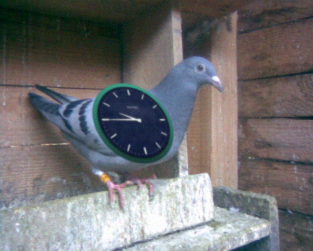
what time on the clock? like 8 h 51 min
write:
9 h 45 min
